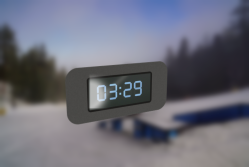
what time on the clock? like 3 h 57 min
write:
3 h 29 min
